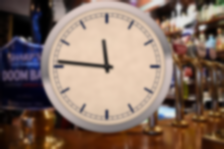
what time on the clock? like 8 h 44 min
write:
11 h 46 min
